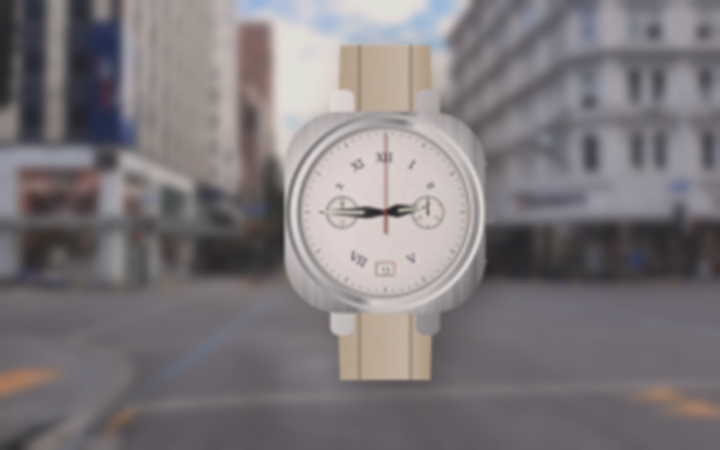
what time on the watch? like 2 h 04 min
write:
2 h 45 min
